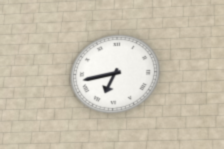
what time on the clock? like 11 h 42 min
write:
6 h 43 min
